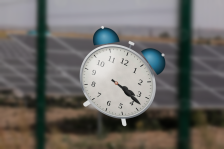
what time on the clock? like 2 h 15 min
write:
3 h 18 min
